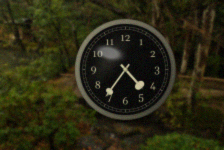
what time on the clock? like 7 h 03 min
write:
4 h 36 min
